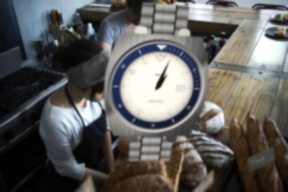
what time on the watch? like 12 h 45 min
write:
1 h 03 min
